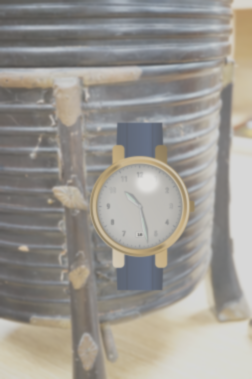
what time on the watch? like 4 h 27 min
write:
10 h 28 min
